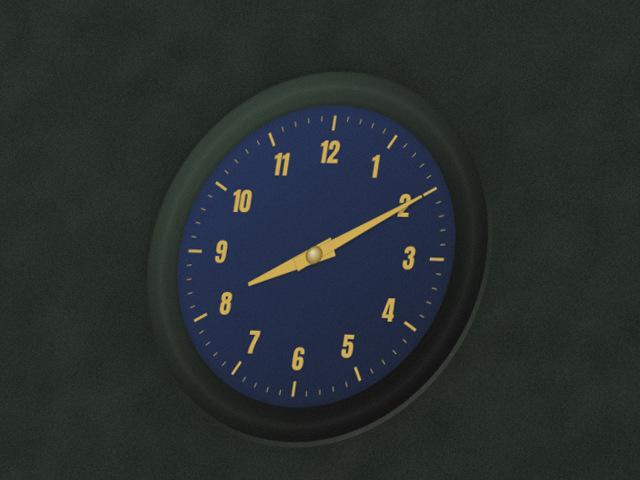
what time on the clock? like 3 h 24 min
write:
8 h 10 min
